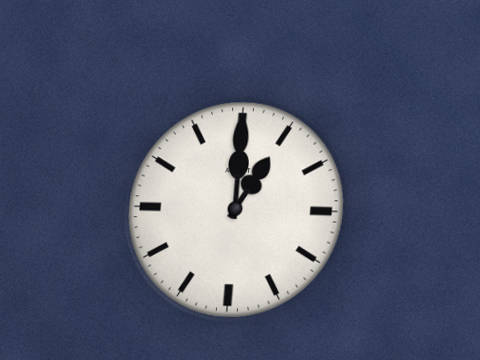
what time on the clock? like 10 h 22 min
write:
1 h 00 min
